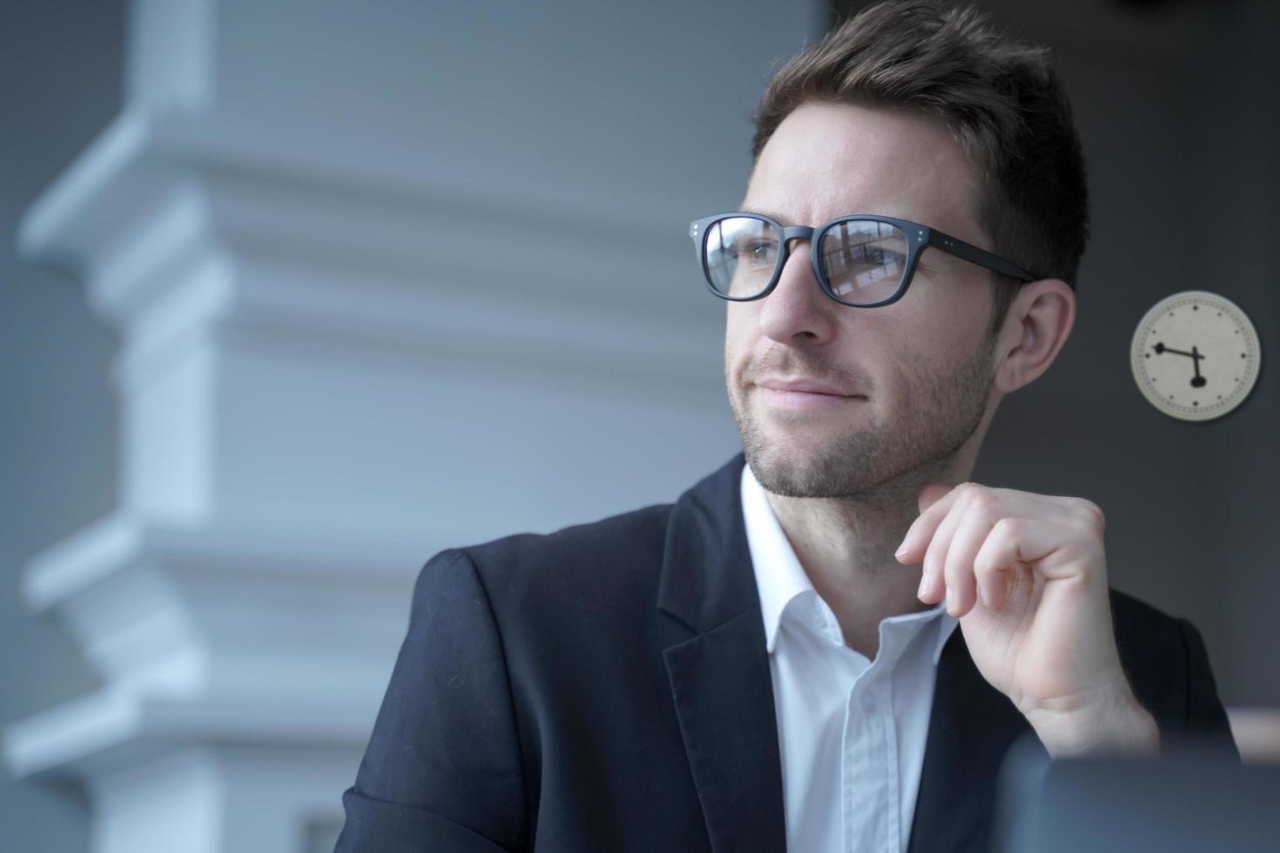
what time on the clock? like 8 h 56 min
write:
5 h 47 min
